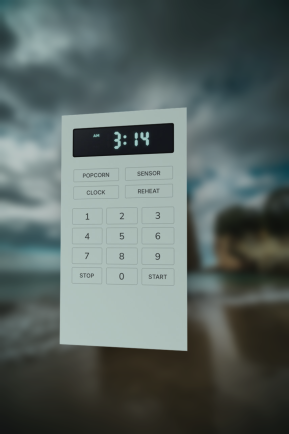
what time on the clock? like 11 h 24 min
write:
3 h 14 min
